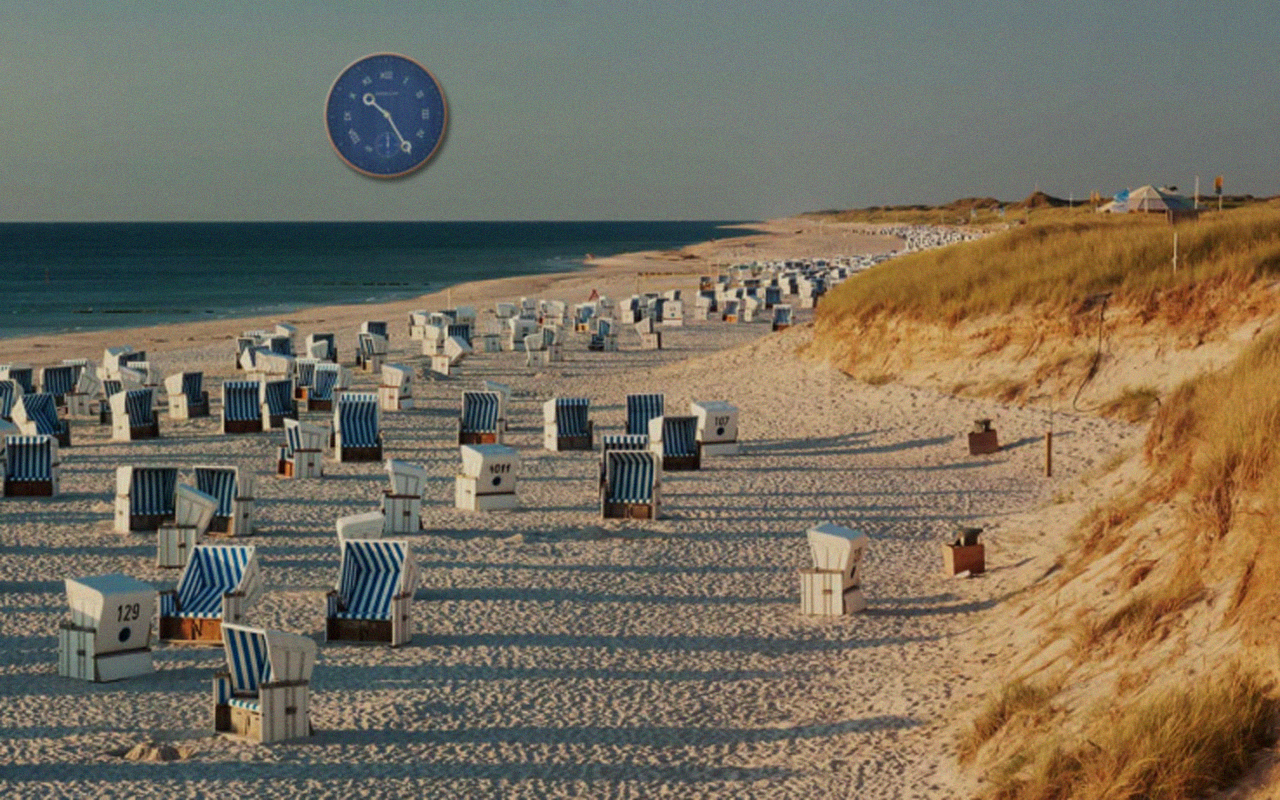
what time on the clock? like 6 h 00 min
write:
10 h 25 min
